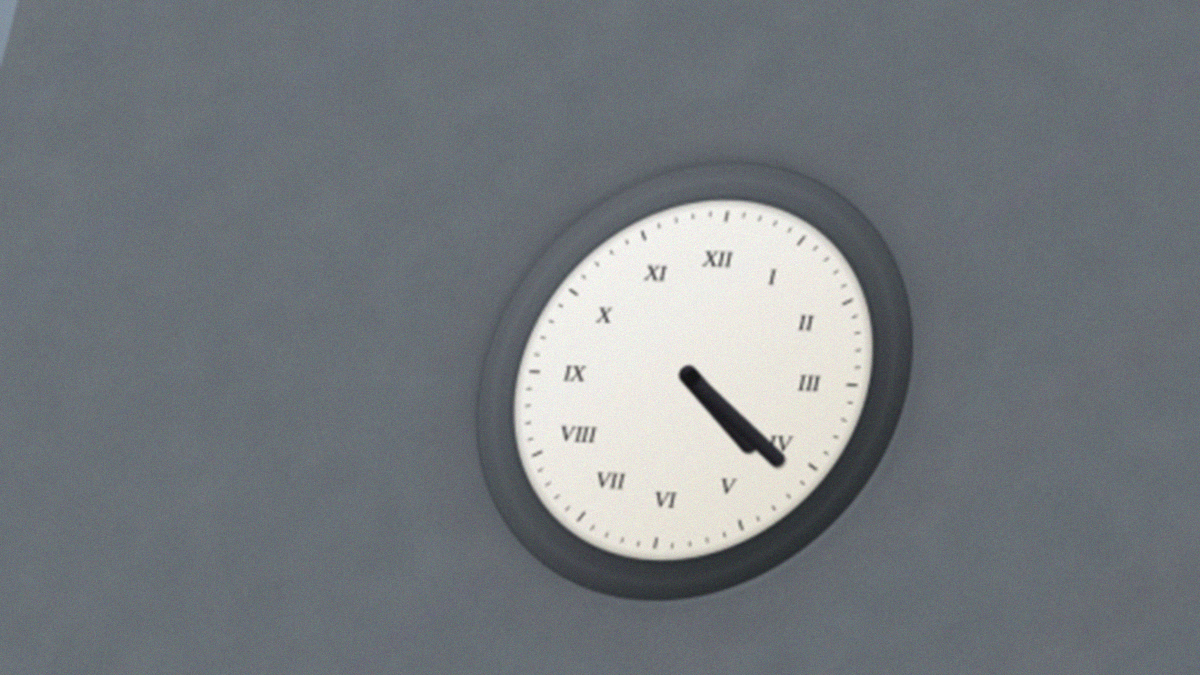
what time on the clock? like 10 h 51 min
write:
4 h 21 min
